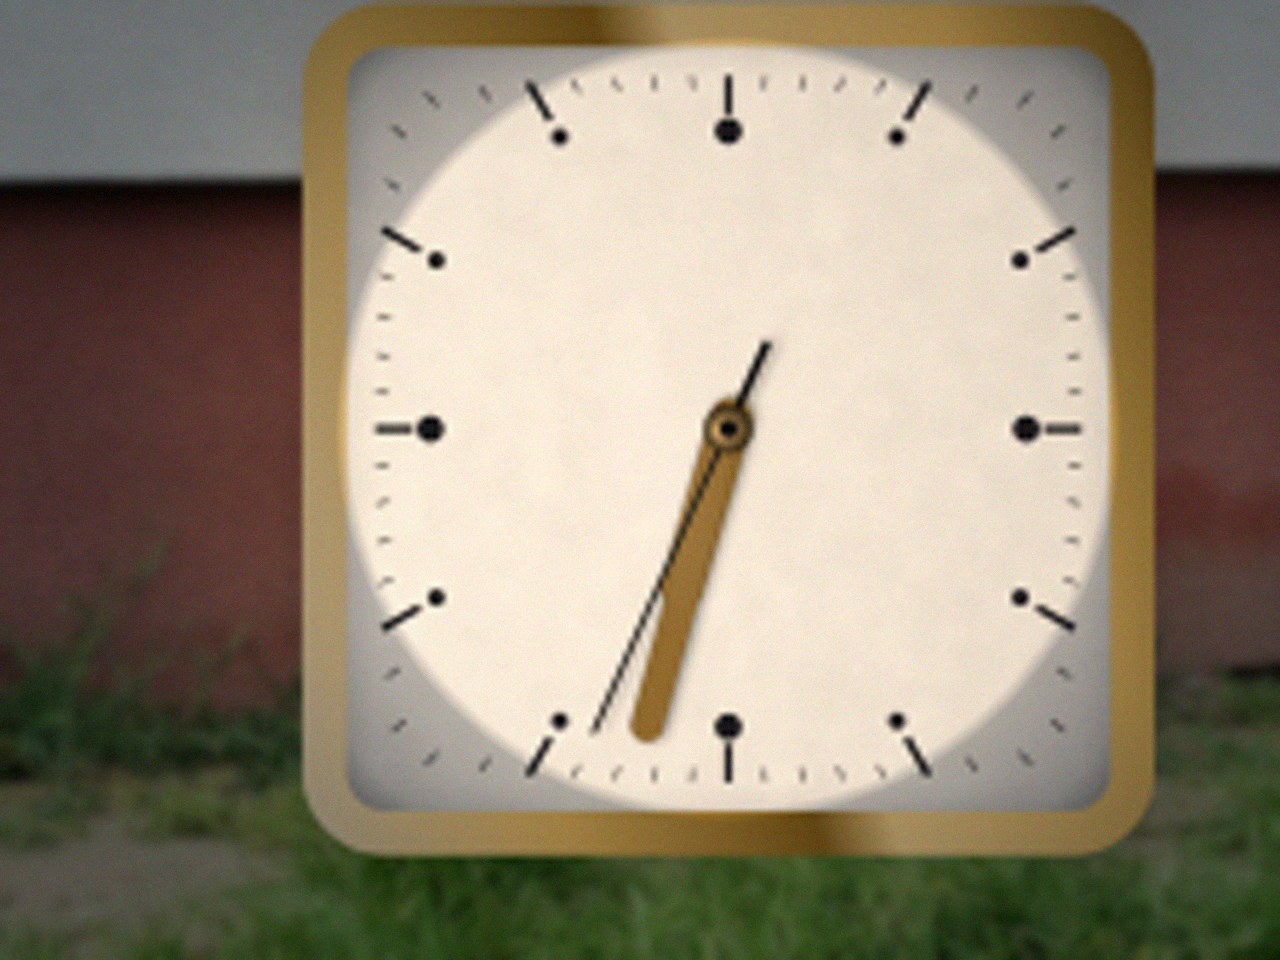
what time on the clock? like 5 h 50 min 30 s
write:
6 h 32 min 34 s
